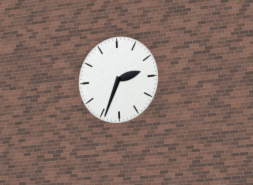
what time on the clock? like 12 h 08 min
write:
2 h 34 min
